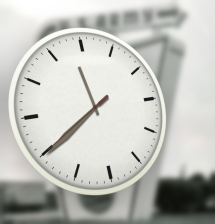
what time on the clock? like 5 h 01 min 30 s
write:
11 h 39 min 40 s
